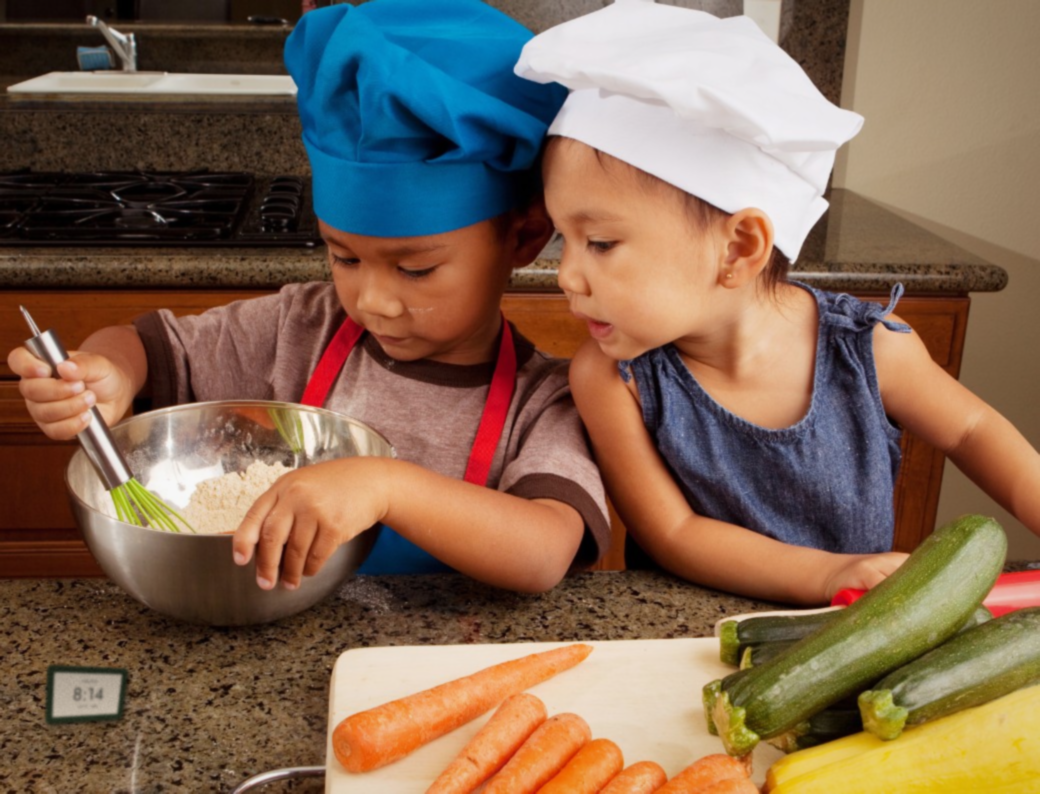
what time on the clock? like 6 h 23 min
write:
8 h 14 min
